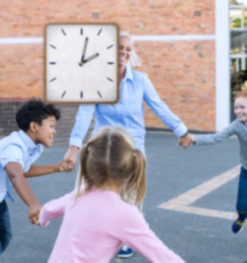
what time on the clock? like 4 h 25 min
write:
2 h 02 min
